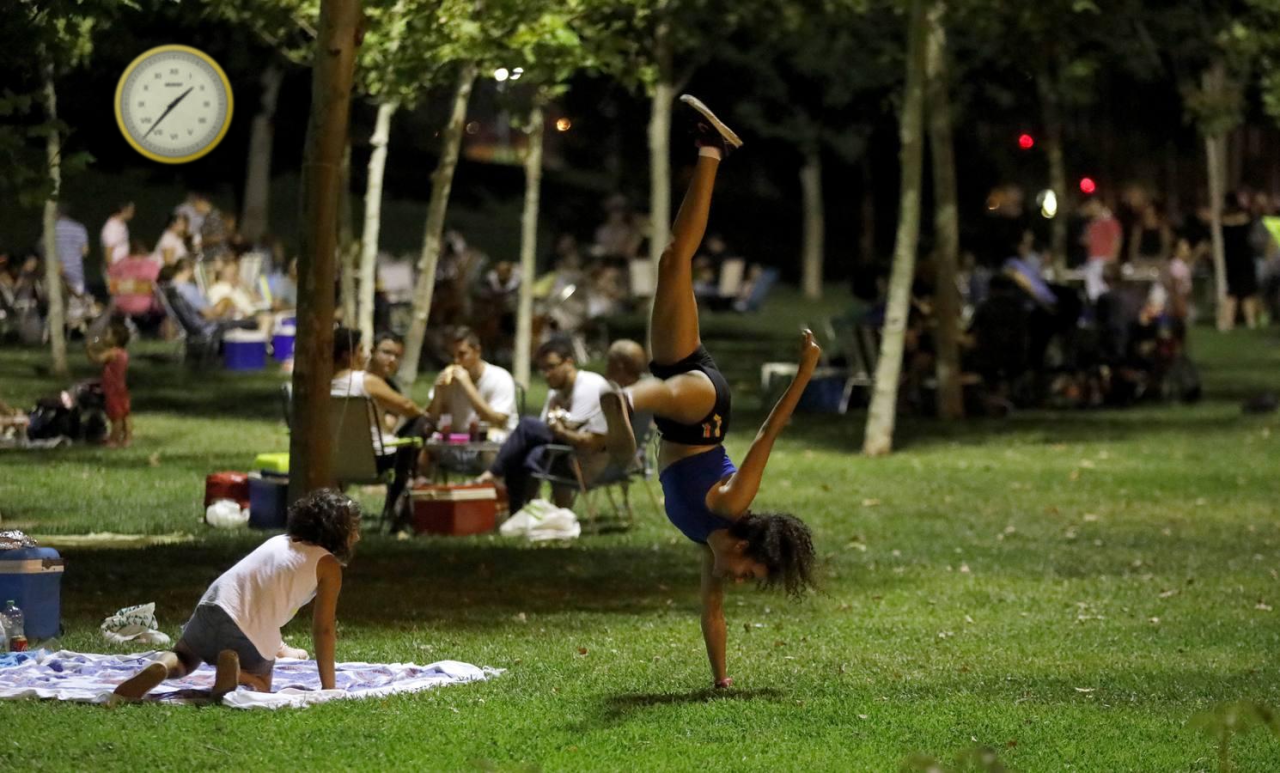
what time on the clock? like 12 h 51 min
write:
1 h 37 min
